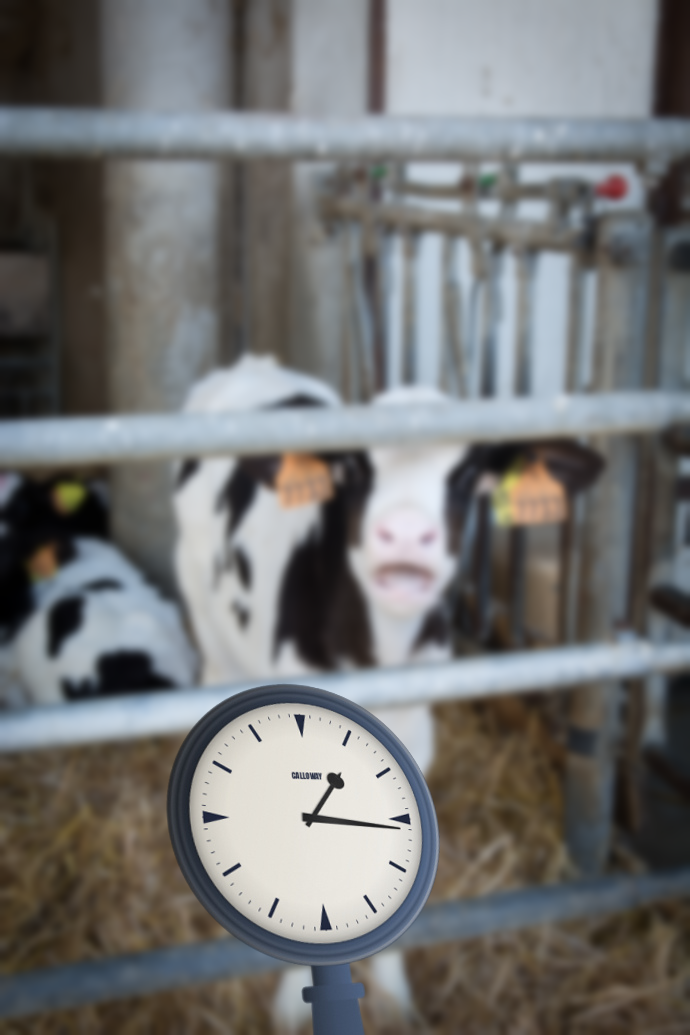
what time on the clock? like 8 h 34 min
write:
1 h 16 min
